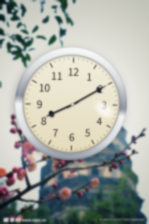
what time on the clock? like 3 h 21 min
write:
8 h 10 min
